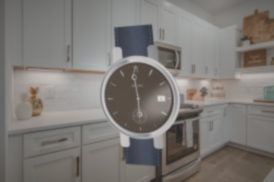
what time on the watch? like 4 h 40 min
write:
5 h 59 min
